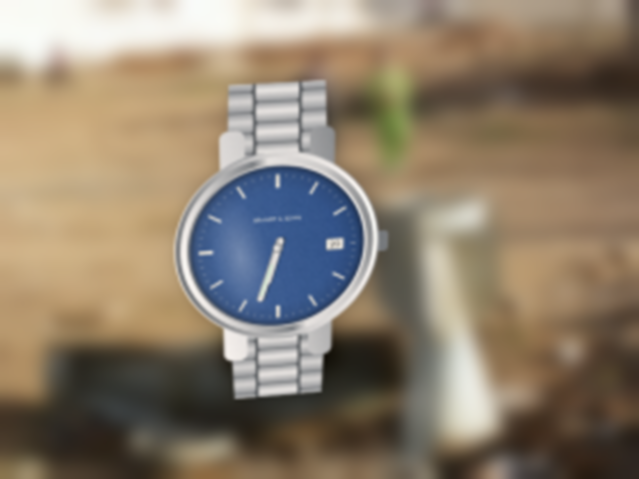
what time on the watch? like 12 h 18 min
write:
6 h 33 min
